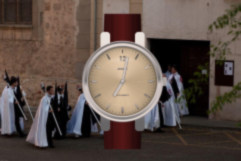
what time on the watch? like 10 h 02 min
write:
7 h 02 min
